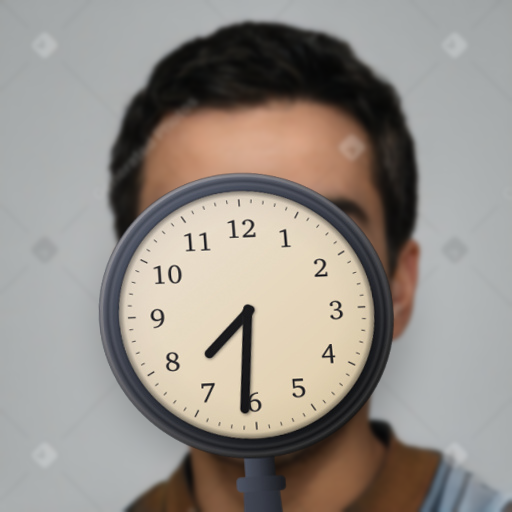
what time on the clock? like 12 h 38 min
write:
7 h 31 min
